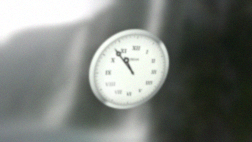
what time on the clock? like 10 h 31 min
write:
10 h 53 min
